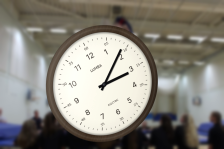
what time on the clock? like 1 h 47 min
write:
3 h 09 min
